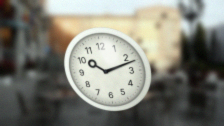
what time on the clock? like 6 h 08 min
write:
10 h 12 min
